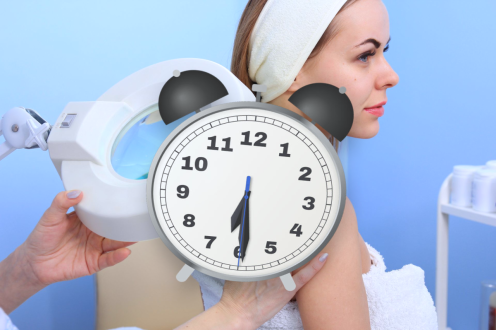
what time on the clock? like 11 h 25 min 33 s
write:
6 h 29 min 30 s
